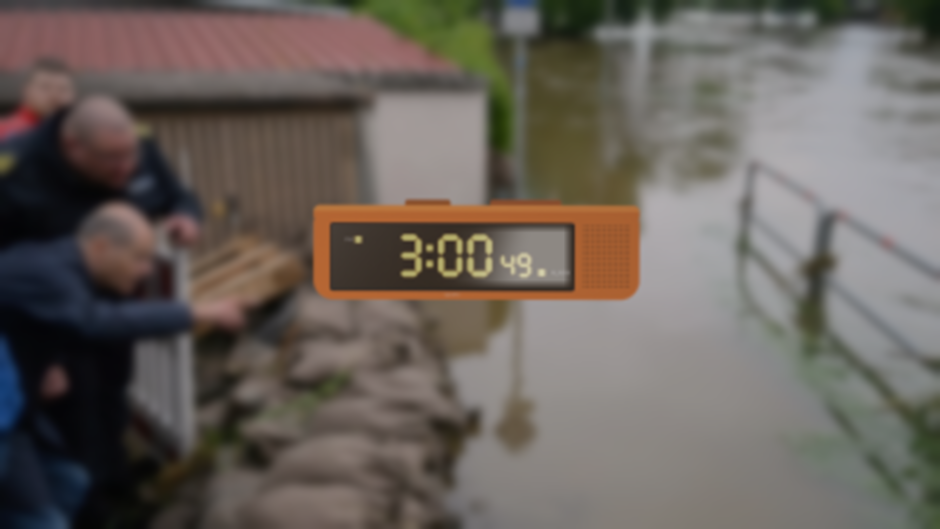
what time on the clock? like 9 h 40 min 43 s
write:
3 h 00 min 49 s
